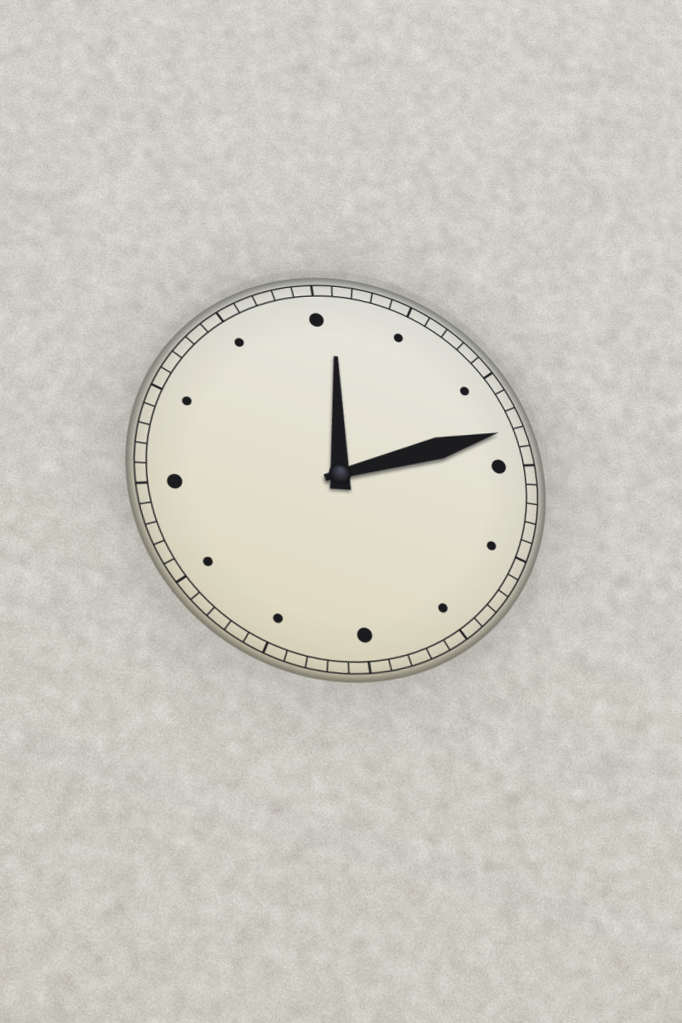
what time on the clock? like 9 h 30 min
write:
12 h 13 min
